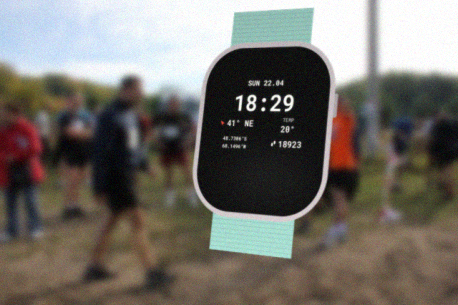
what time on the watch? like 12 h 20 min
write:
18 h 29 min
